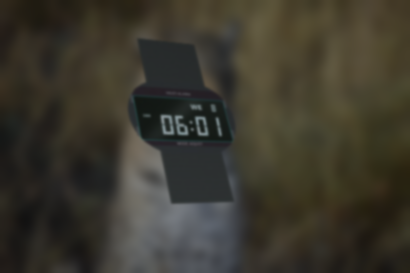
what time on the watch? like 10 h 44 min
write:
6 h 01 min
